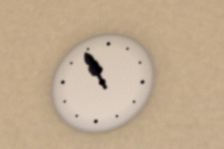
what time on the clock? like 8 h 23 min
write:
10 h 54 min
